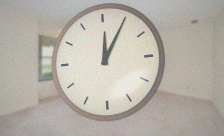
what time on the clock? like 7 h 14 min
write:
12 h 05 min
